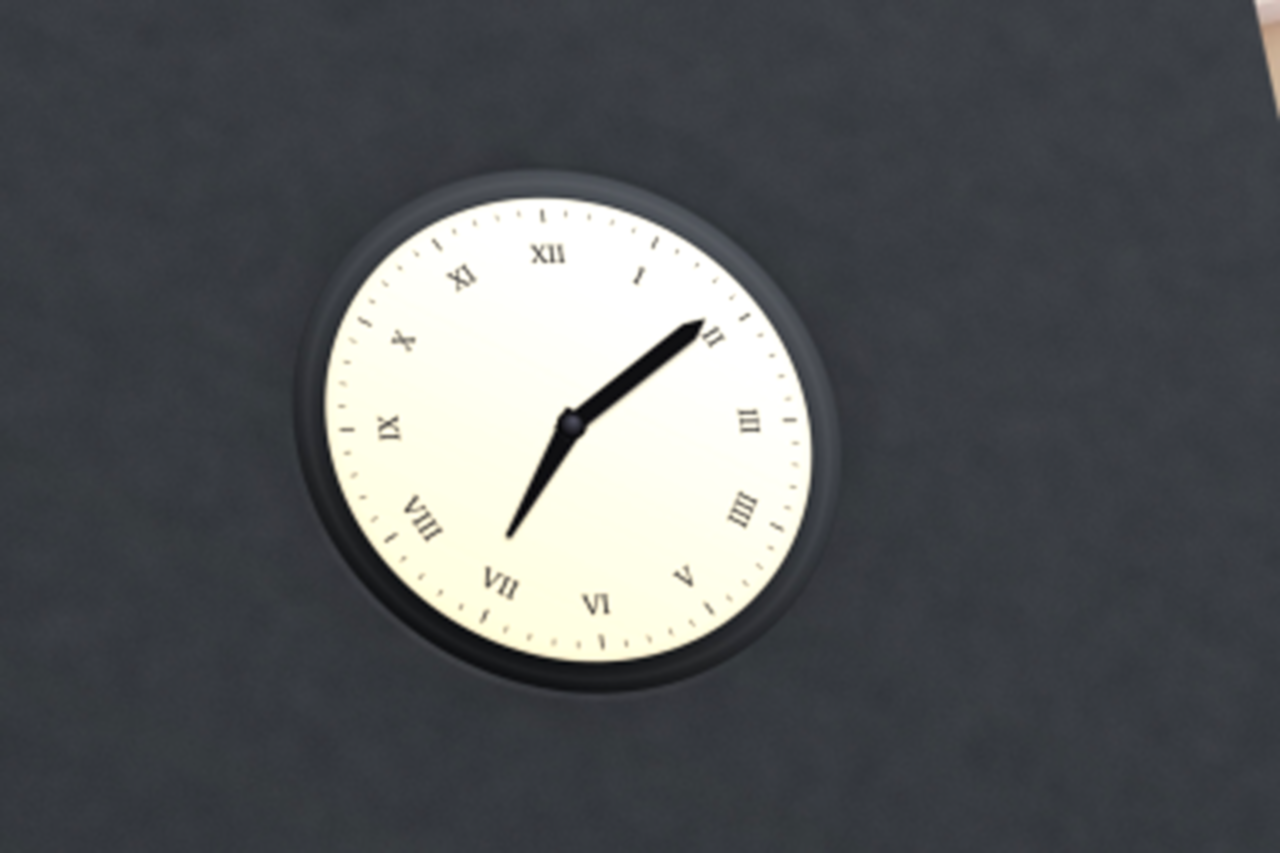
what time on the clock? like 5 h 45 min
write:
7 h 09 min
